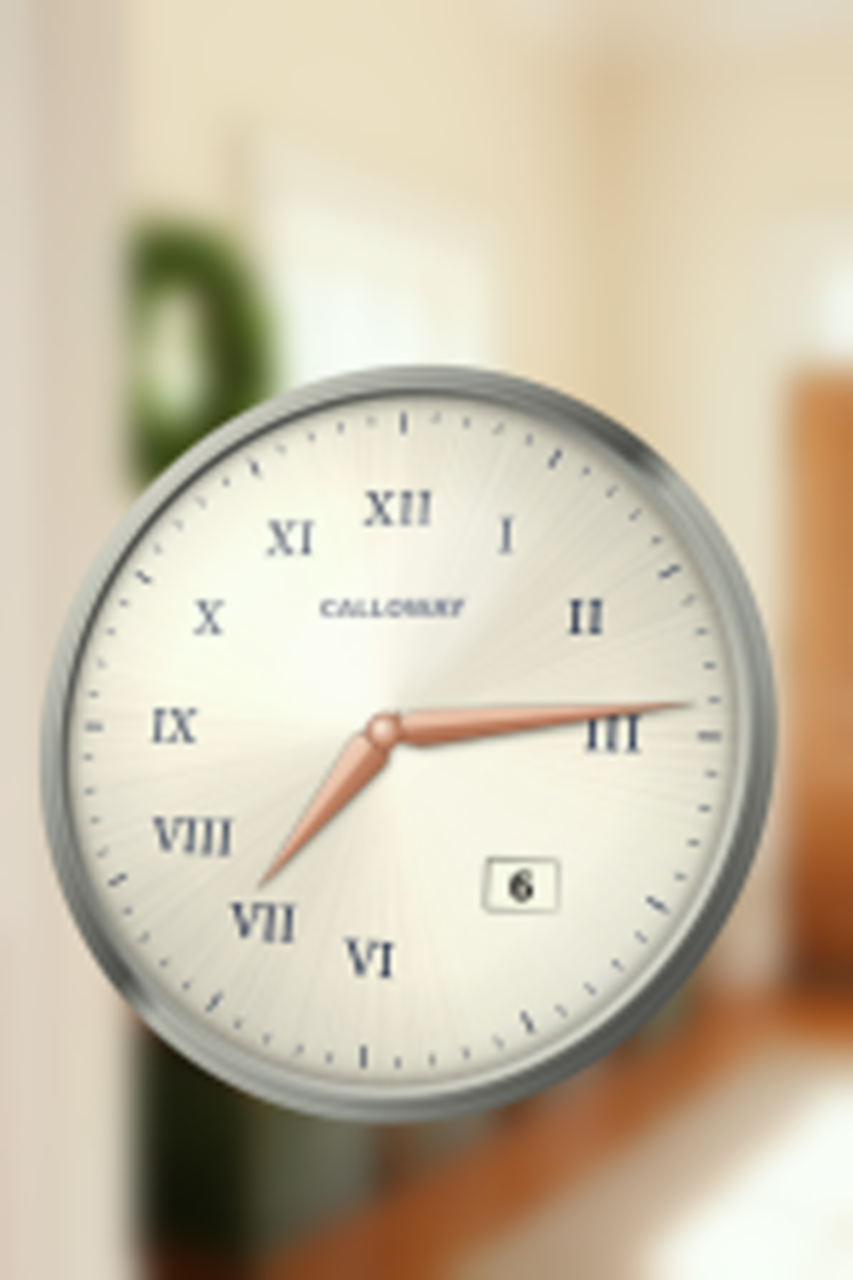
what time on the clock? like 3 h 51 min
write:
7 h 14 min
